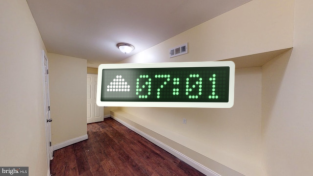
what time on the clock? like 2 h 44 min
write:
7 h 01 min
